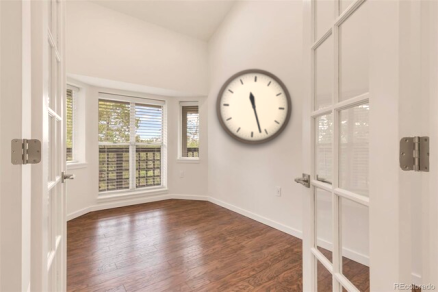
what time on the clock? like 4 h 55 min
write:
11 h 27 min
